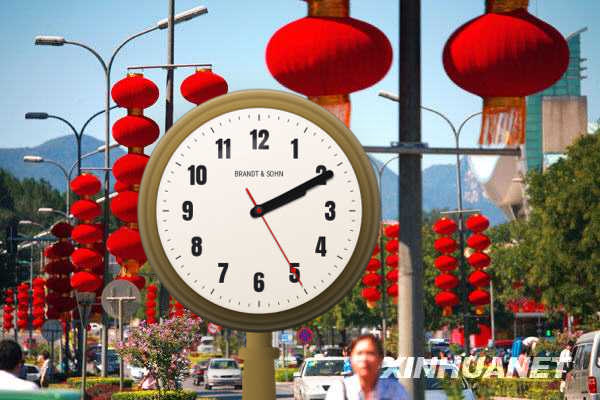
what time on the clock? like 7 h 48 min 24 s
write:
2 h 10 min 25 s
